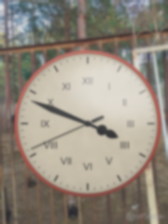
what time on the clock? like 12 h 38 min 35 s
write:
3 h 48 min 41 s
